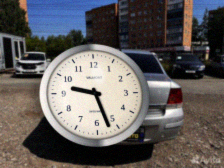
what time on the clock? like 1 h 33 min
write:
9 h 27 min
